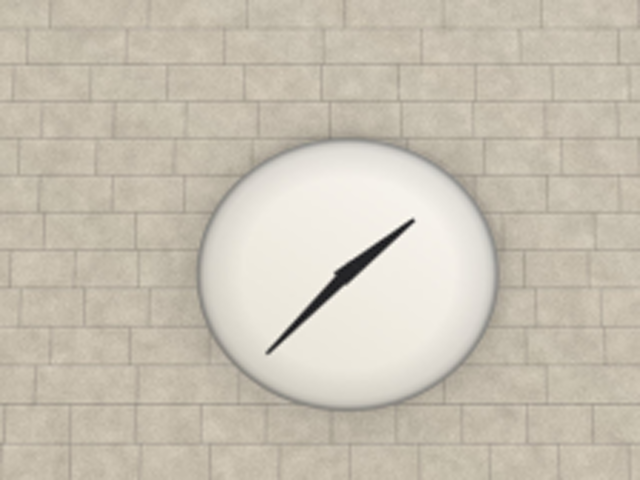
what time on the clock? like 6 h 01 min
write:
1 h 37 min
